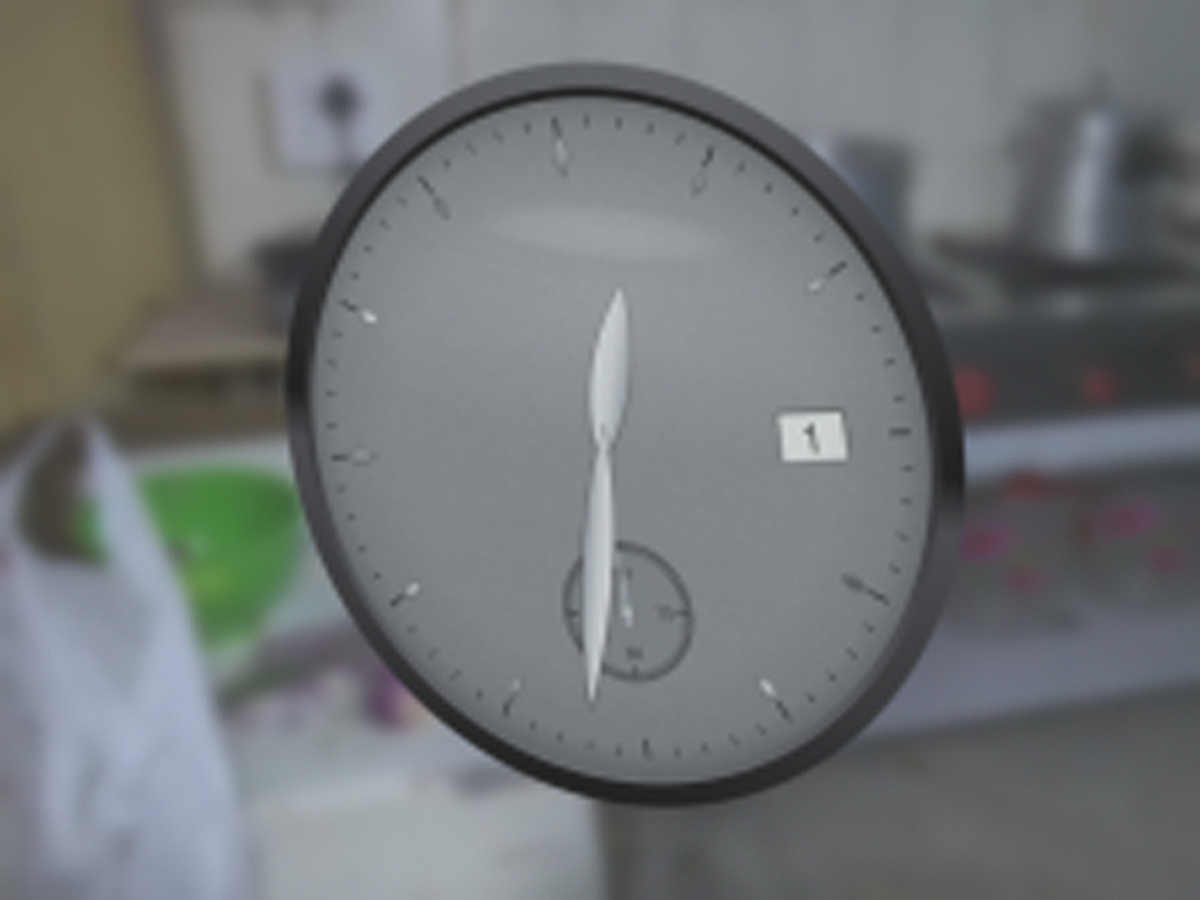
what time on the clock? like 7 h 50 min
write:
12 h 32 min
